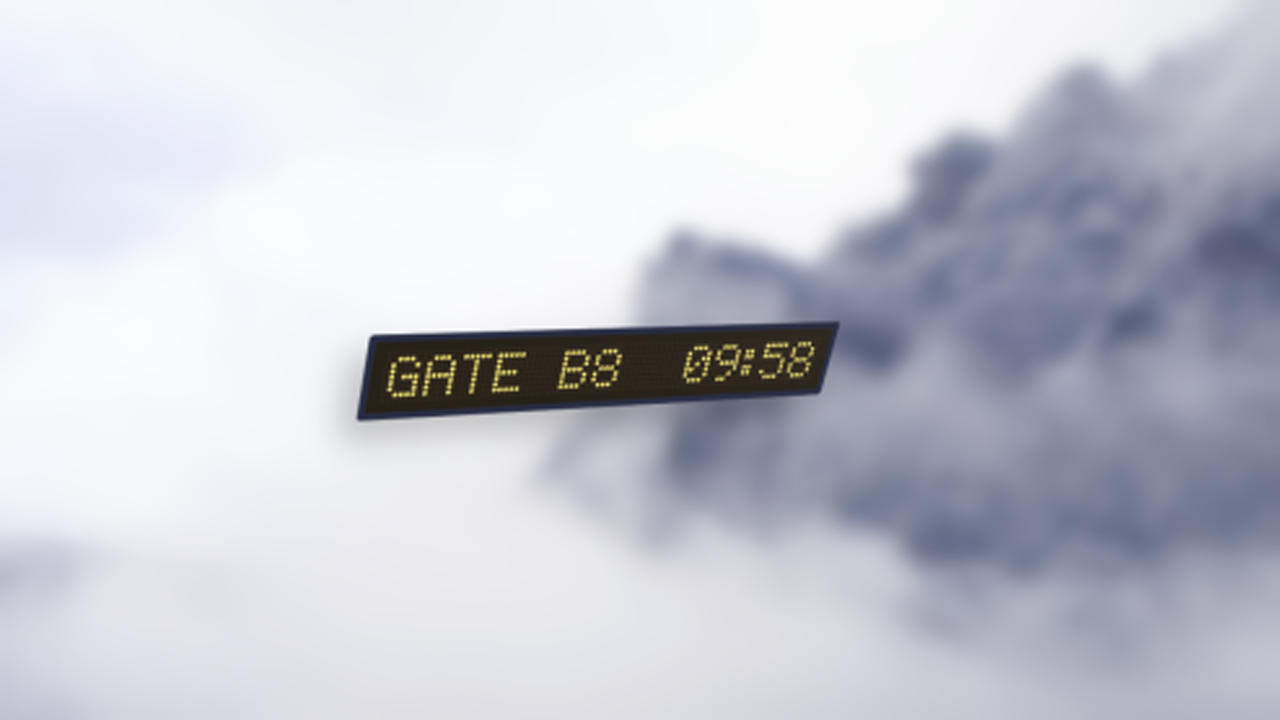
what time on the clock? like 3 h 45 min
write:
9 h 58 min
